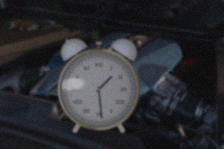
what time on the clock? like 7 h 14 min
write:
1 h 29 min
